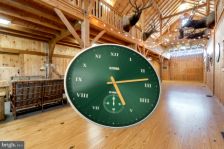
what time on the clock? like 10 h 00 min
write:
5 h 13 min
